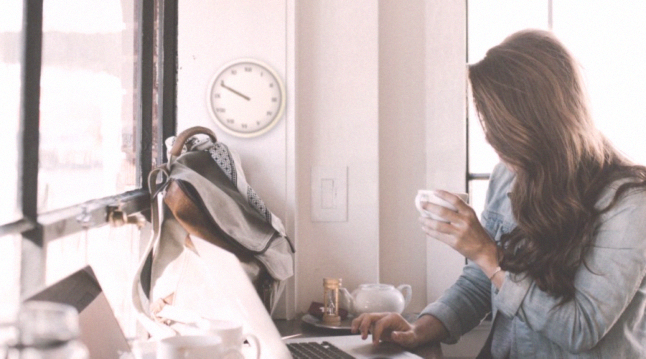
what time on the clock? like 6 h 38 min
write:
9 h 49 min
